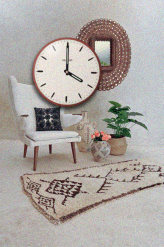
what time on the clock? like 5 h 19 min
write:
4 h 00 min
